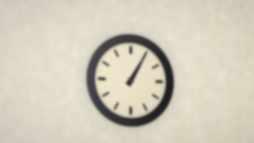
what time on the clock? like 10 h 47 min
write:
1 h 05 min
